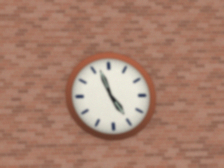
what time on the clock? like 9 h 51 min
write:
4 h 57 min
